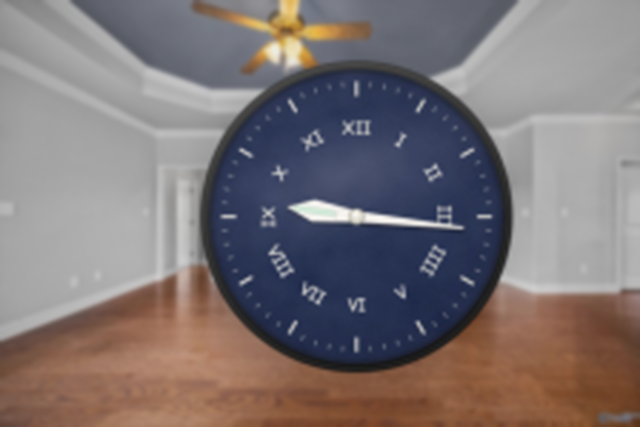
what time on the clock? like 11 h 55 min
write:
9 h 16 min
